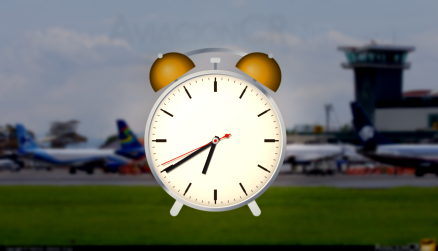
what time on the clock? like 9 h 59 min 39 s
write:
6 h 39 min 41 s
